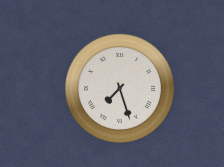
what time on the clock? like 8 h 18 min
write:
7 h 27 min
